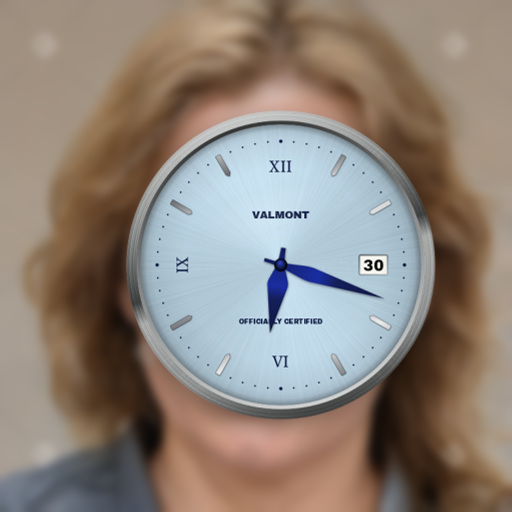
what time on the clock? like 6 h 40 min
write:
6 h 18 min
